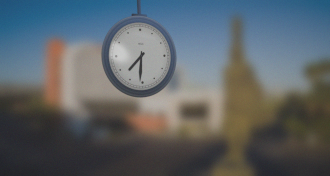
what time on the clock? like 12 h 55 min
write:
7 h 31 min
